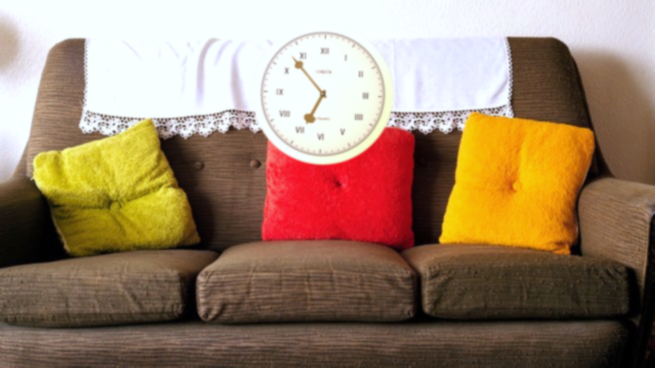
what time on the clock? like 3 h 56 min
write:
6 h 53 min
